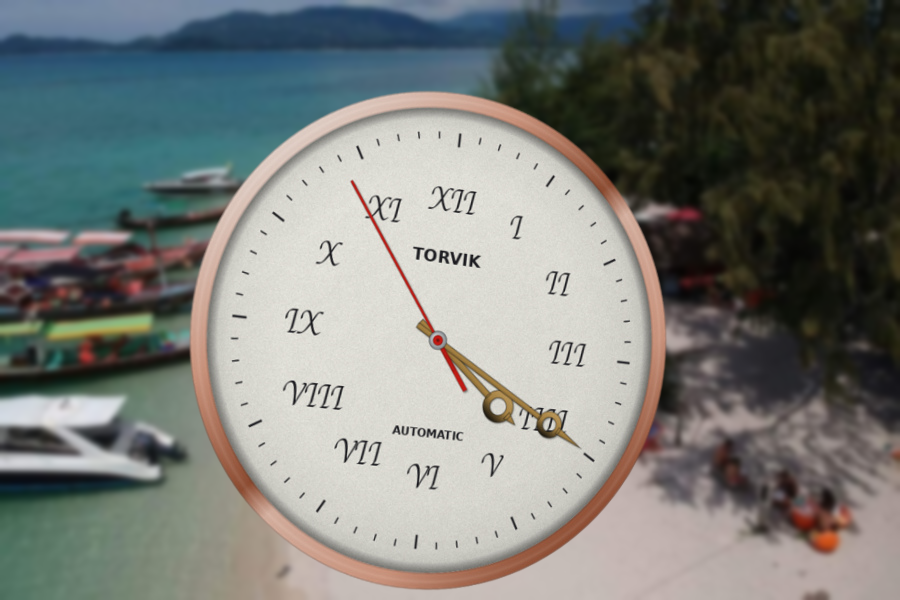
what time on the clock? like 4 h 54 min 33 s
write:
4 h 19 min 54 s
